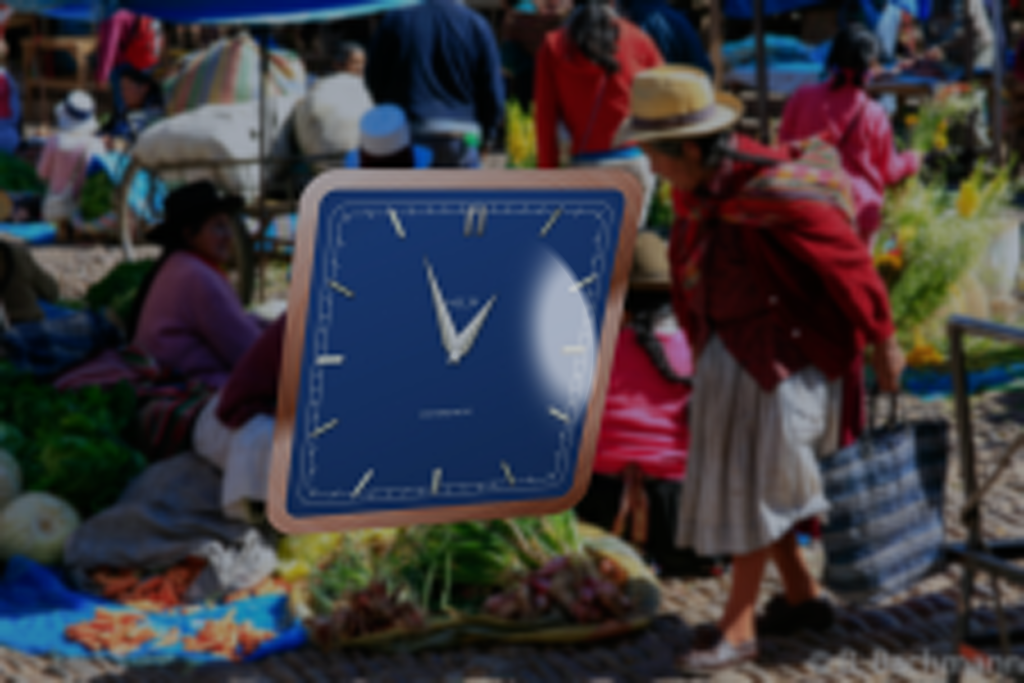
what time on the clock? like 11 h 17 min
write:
12 h 56 min
